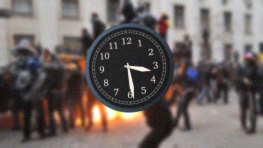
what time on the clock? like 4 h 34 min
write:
3 h 29 min
